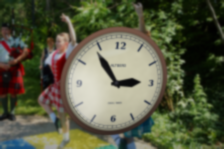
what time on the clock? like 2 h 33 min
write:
2 h 54 min
